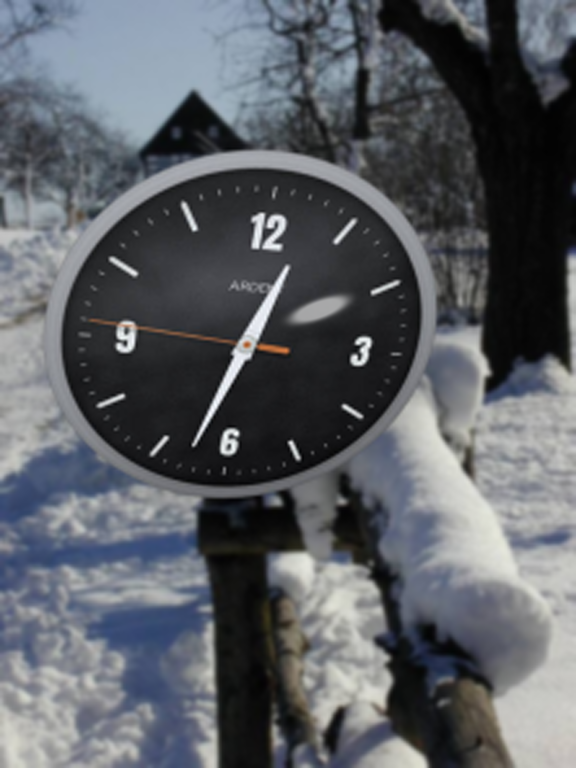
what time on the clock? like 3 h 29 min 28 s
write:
12 h 32 min 46 s
